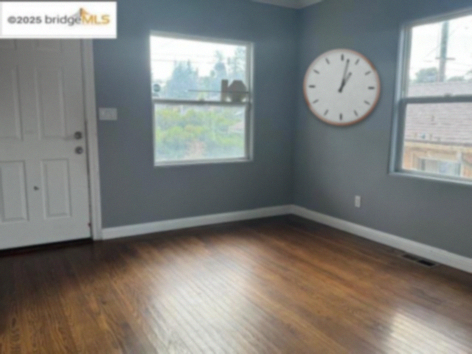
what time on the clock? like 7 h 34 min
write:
1 h 02 min
